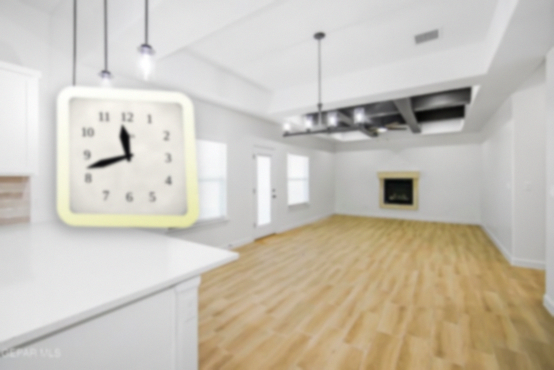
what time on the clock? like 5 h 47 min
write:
11 h 42 min
